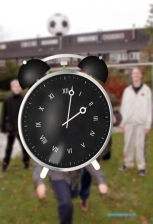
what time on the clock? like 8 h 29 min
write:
2 h 02 min
